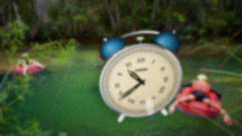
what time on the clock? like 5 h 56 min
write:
10 h 39 min
